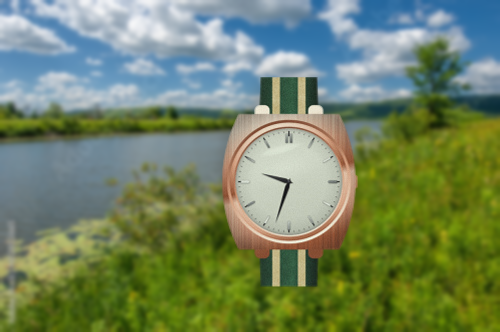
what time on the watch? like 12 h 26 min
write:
9 h 33 min
